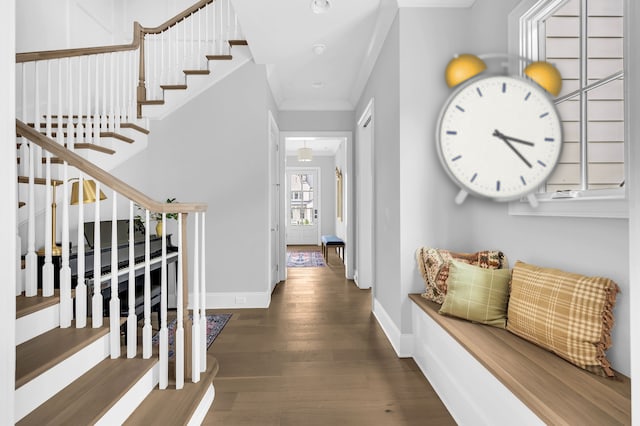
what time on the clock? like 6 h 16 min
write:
3 h 22 min
